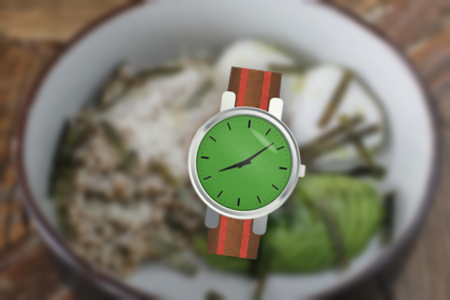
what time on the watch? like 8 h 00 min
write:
8 h 08 min
